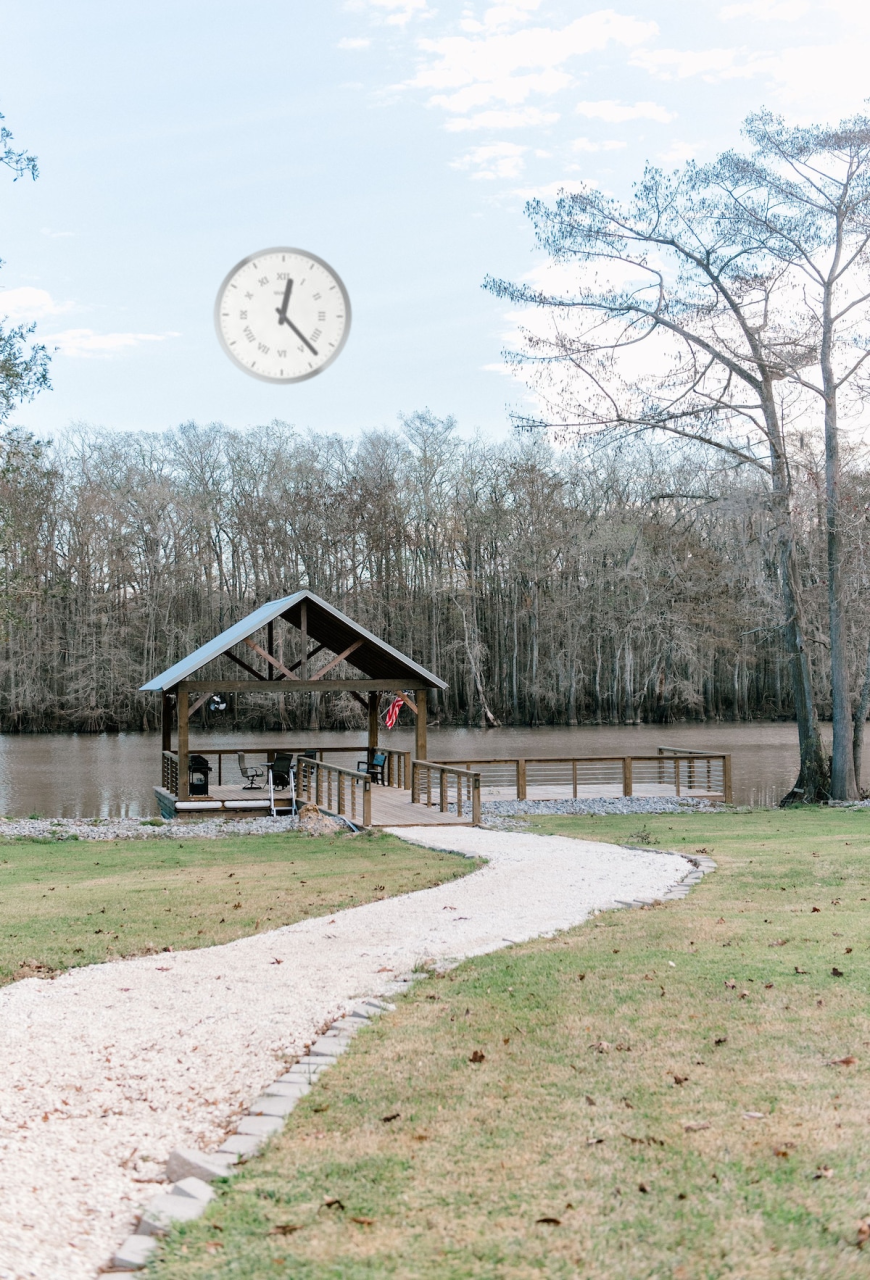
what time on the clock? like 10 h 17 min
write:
12 h 23 min
